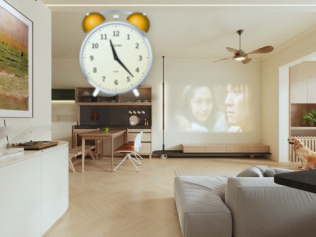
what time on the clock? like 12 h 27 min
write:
11 h 23 min
